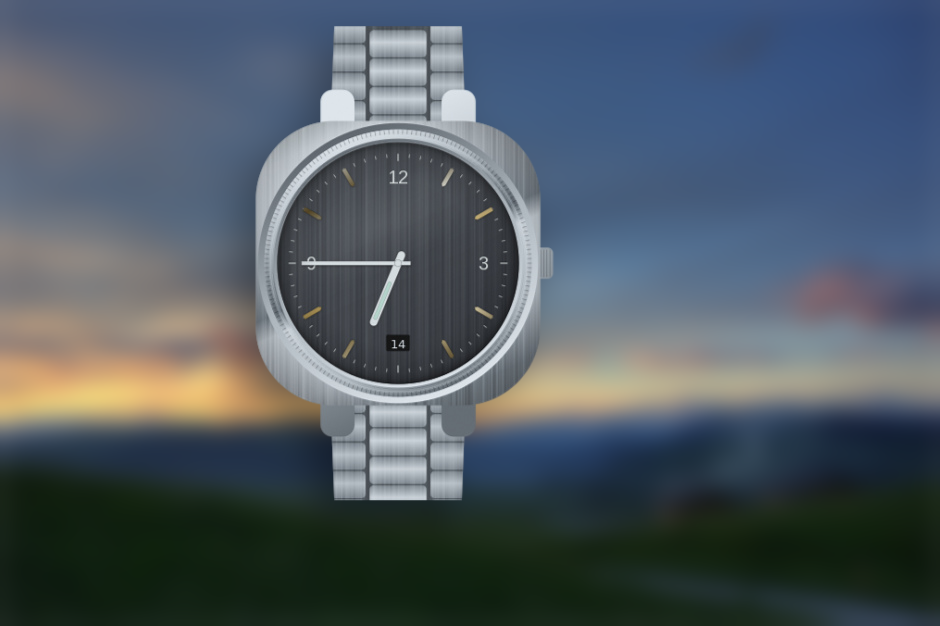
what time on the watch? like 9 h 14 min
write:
6 h 45 min
